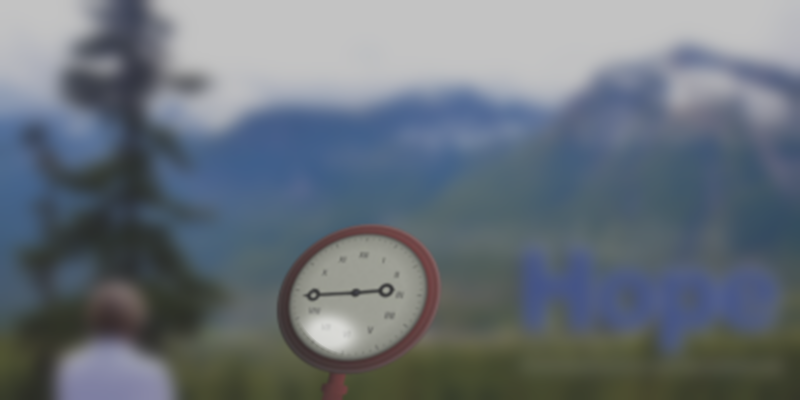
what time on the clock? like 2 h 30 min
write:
2 h 44 min
